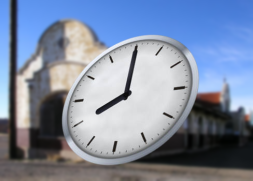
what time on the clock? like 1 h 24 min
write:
8 h 00 min
